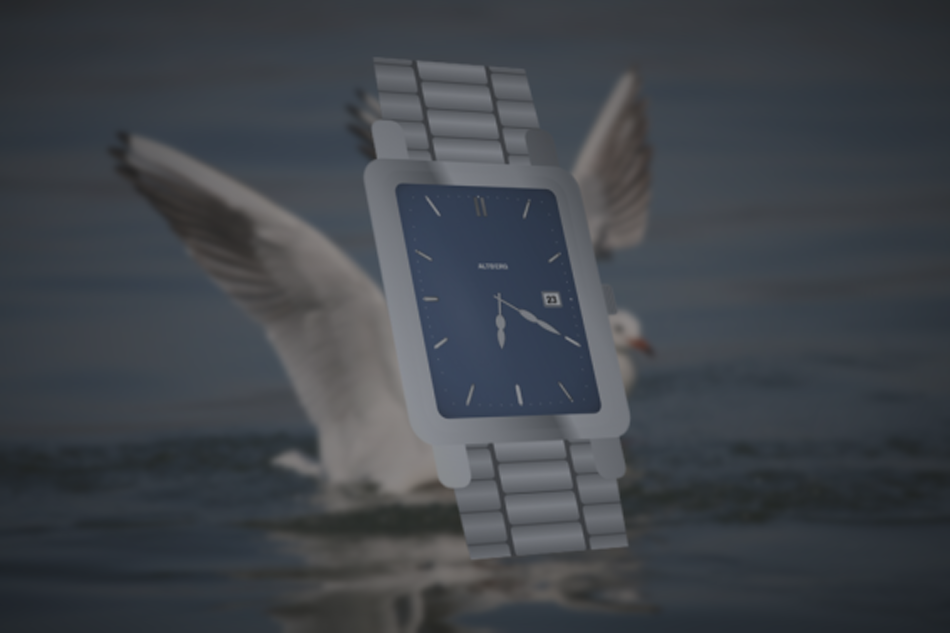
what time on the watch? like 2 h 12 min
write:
6 h 20 min
